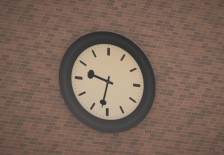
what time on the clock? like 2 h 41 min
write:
9 h 32 min
